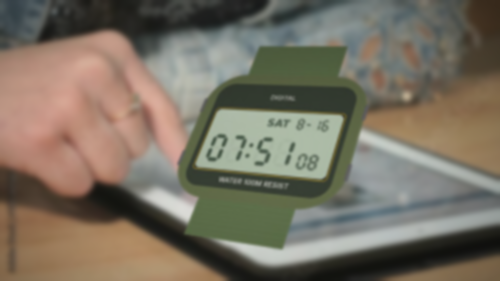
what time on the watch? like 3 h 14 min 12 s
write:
7 h 51 min 08 s
